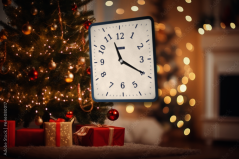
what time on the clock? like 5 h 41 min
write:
11 h 20 min
